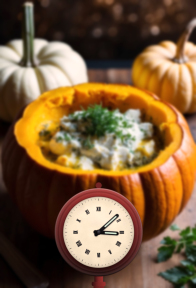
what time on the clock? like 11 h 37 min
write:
3 h 08 min
